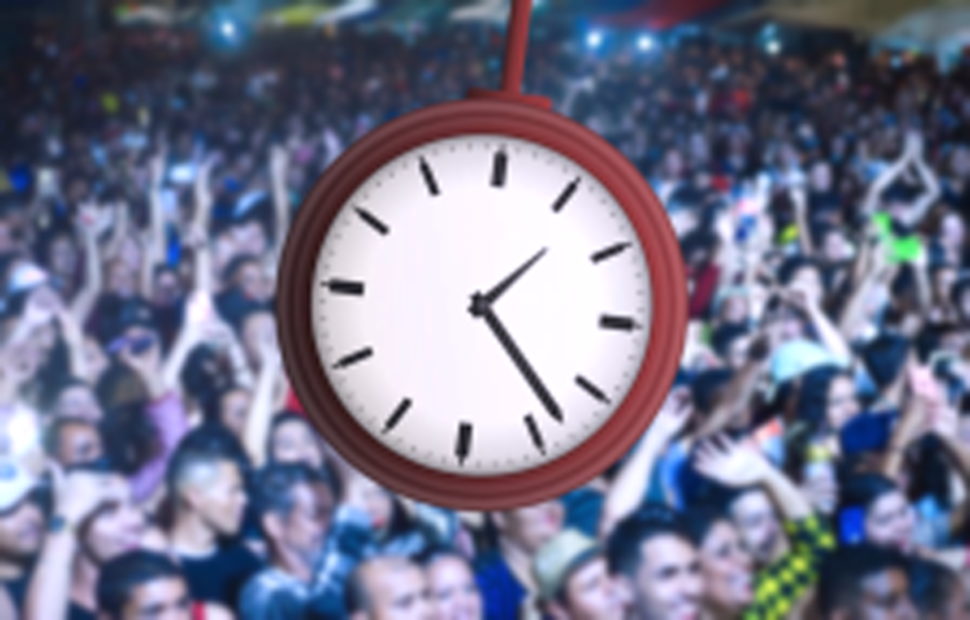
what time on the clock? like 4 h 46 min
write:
1 h 23 min
